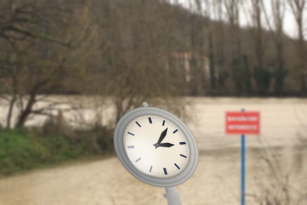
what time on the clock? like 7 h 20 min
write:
3 h 07 min
